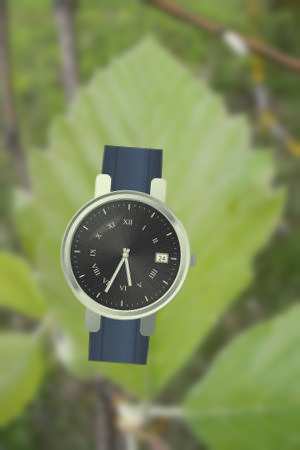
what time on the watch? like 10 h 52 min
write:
5 h 34 min
